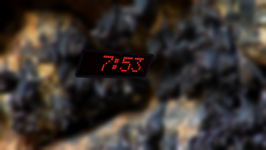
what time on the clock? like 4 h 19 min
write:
7 h 53 min
